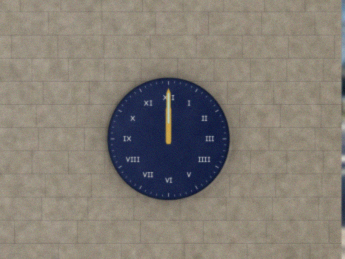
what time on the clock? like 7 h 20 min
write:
12 h 00 min
